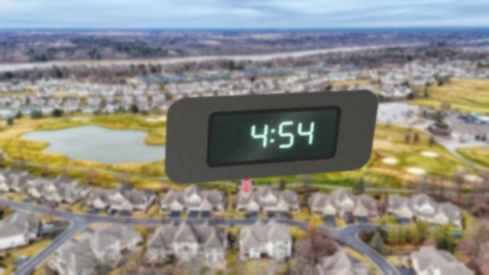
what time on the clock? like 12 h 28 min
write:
4 h 54 min
